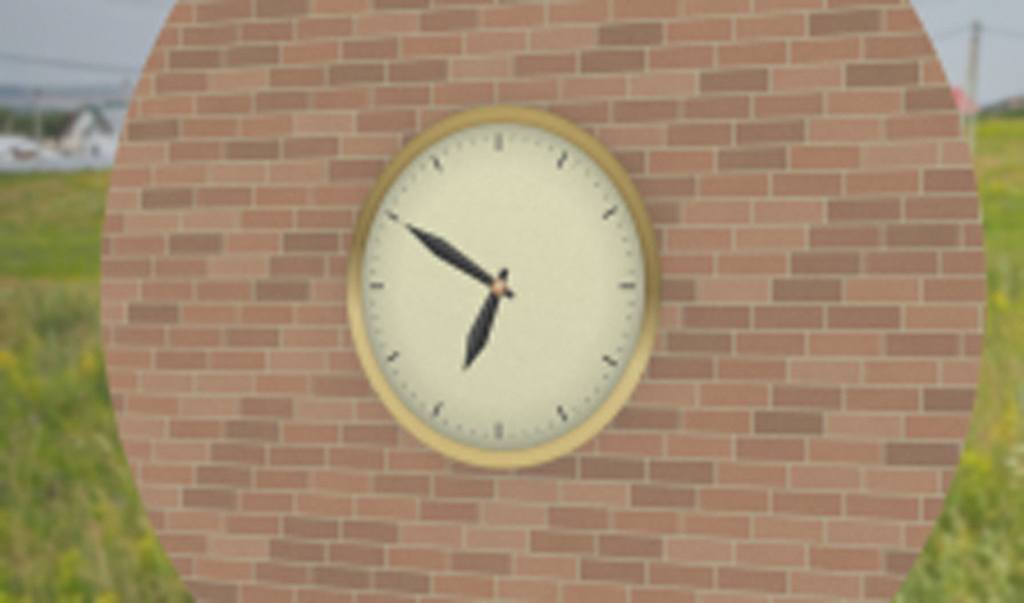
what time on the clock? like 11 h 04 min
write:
6 h 50 min
